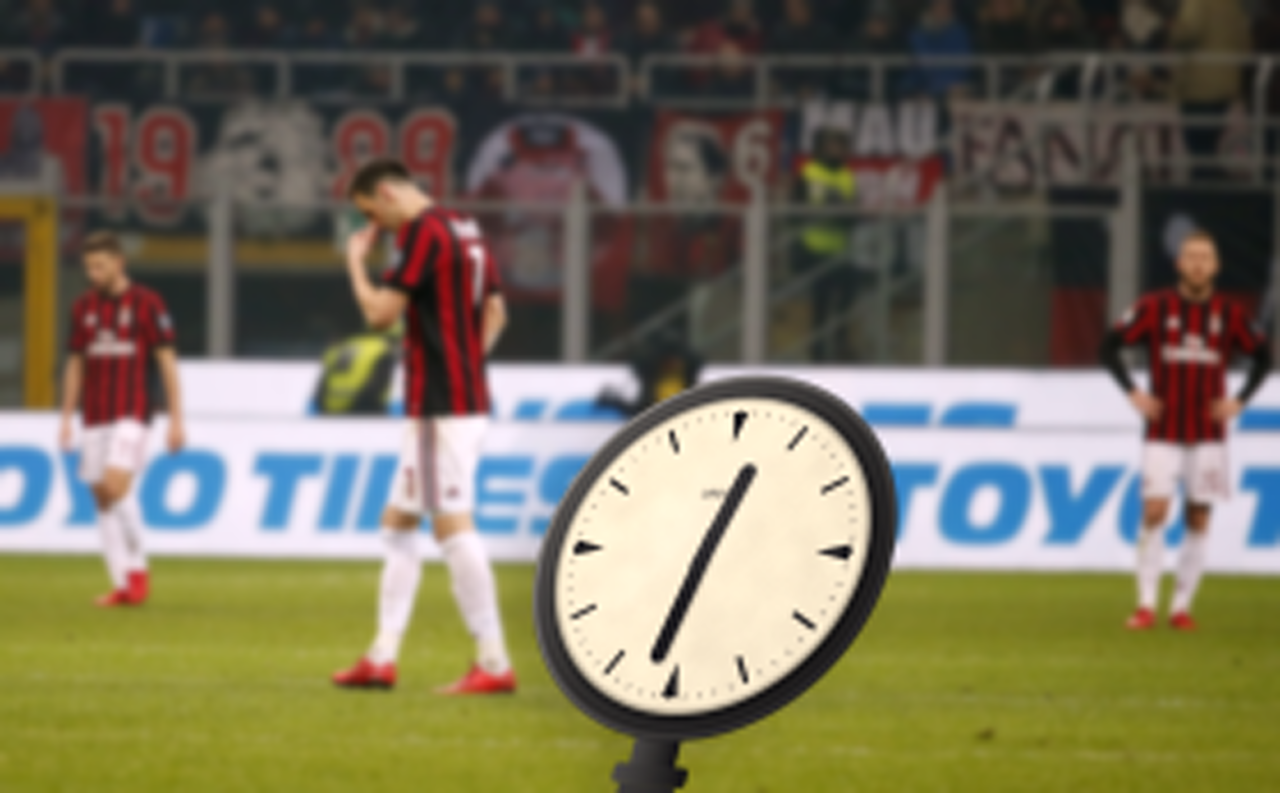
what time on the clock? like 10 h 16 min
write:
12 h 32 min
